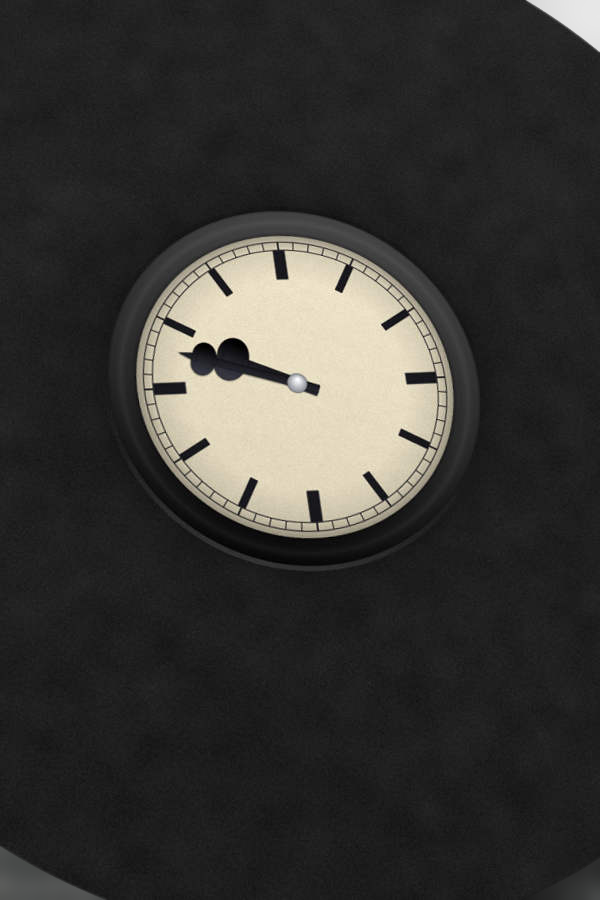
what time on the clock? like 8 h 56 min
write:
9 h 48 min
